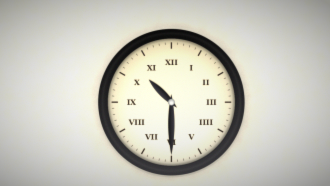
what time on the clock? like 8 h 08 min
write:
10 h 30 min
